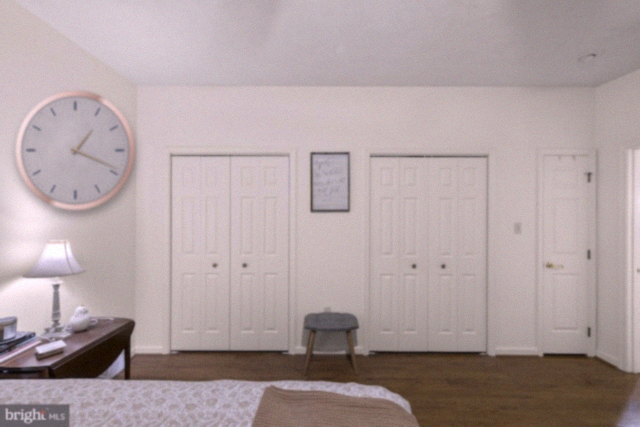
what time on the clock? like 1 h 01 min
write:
1 h 19 min
